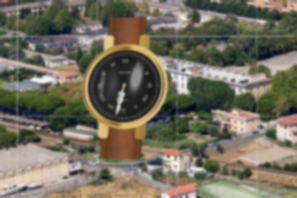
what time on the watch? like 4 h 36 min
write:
6 h 32 min
